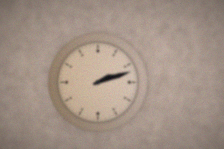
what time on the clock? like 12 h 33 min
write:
2 h 12 min
